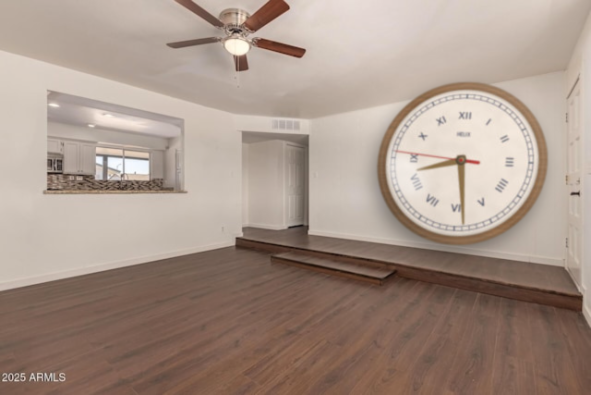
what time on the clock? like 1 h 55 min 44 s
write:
8 h 28 min 46 s
